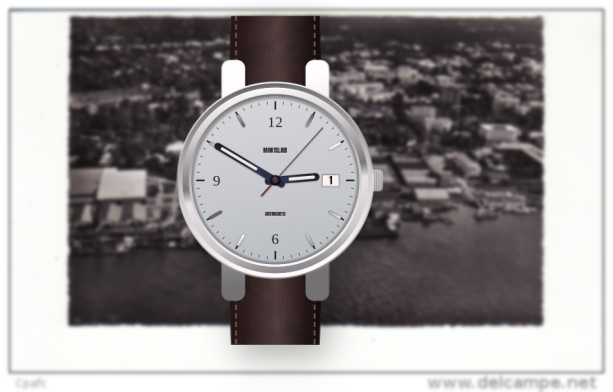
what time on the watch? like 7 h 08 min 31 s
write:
2 h 50 min 07 s
